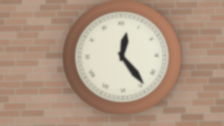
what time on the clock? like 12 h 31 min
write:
12 h 24 min
